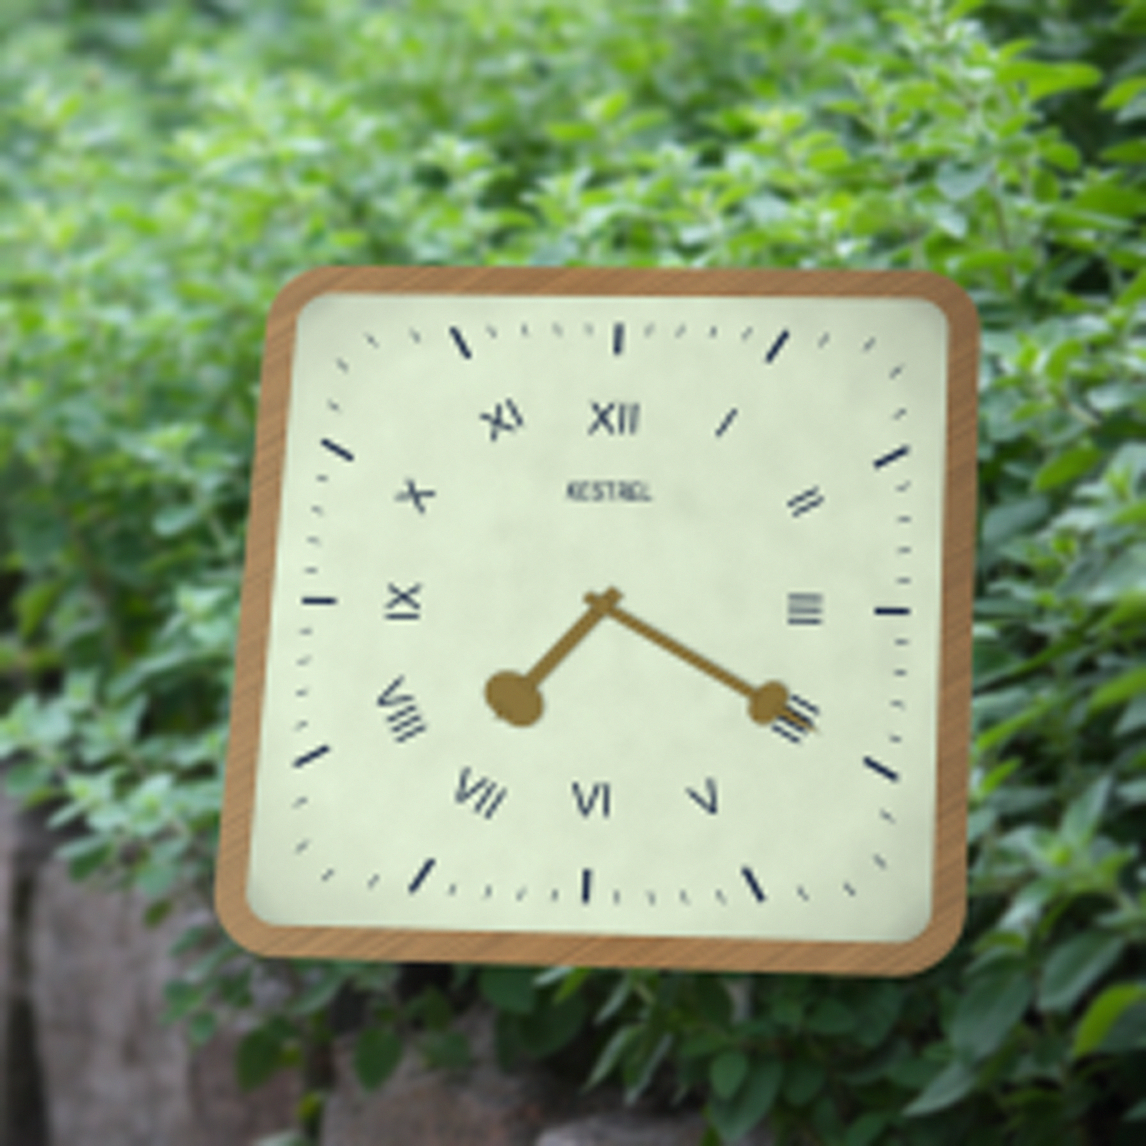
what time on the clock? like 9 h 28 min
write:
7 h 20 min
